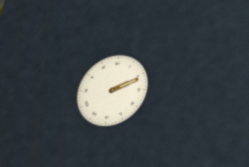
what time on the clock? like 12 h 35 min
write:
2 h 11 min
